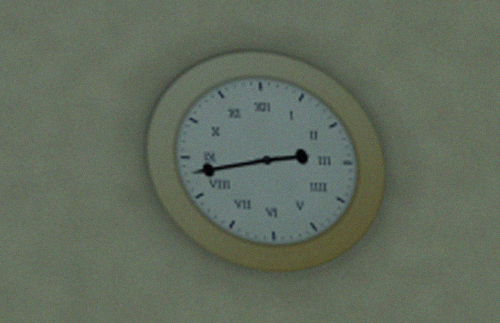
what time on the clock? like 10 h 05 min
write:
2 h 43 min
